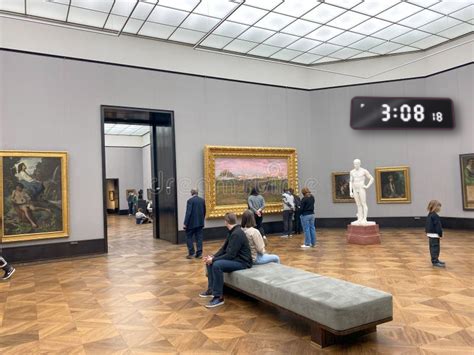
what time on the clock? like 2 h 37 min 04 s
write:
3 h 08 min 18 s
